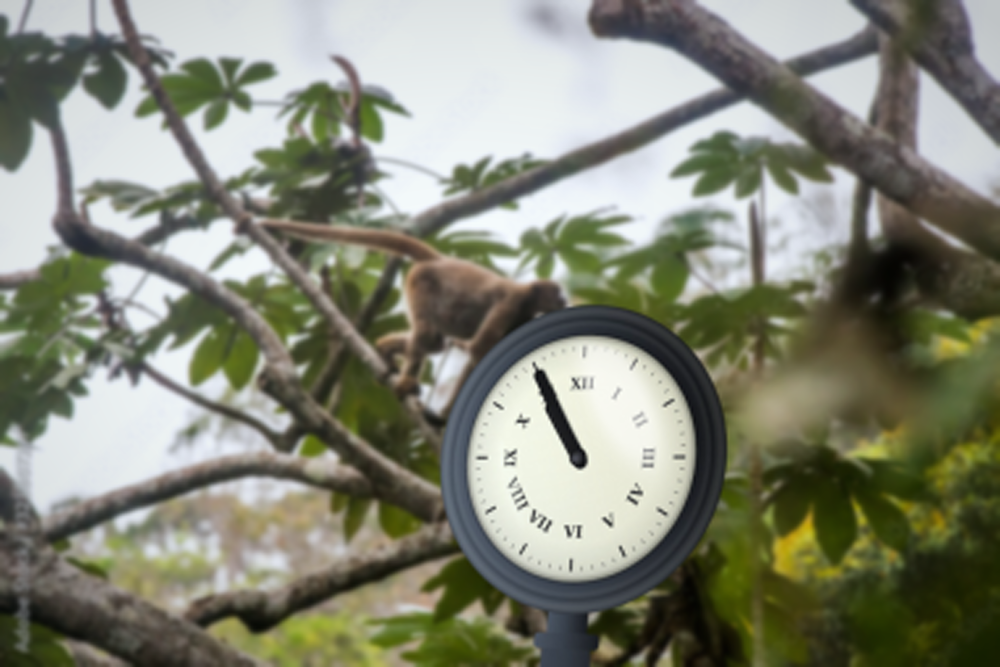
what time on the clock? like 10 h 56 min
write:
10 h 55 min
